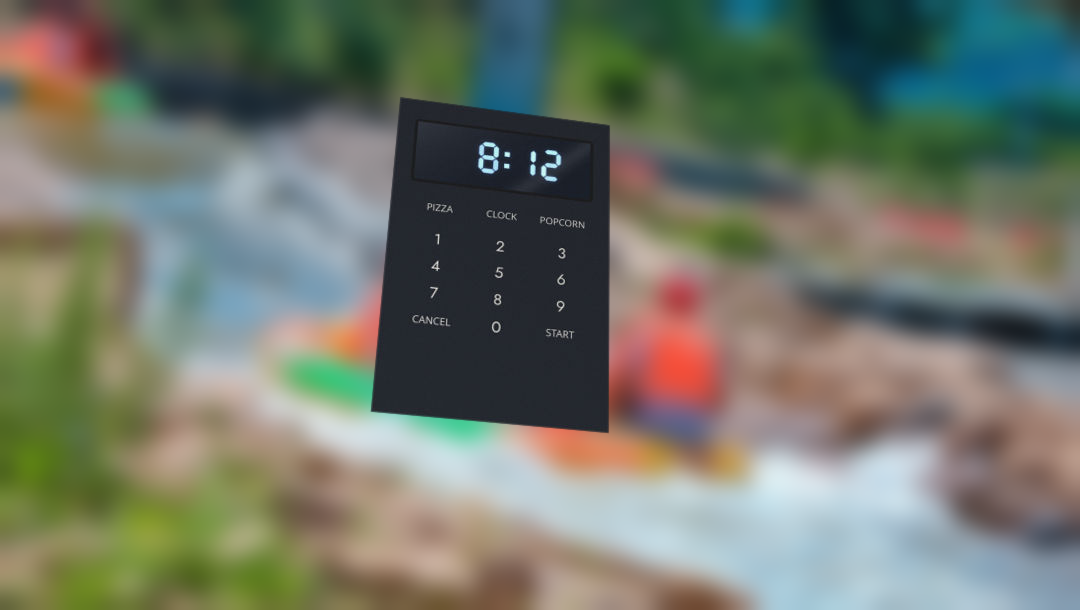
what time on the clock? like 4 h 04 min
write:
8 h 12 min
